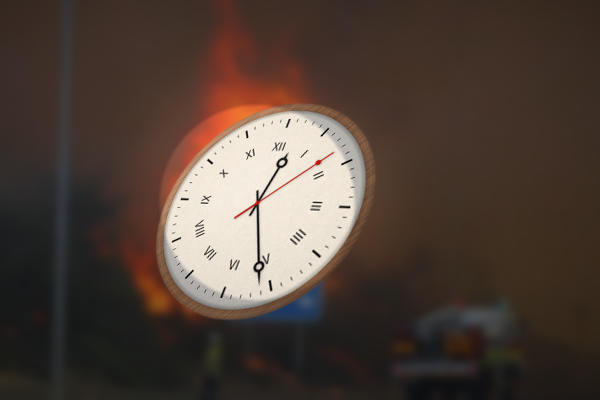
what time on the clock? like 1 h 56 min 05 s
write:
12 h 26 min 08 s
